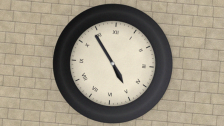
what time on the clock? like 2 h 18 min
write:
4 h 54 min
